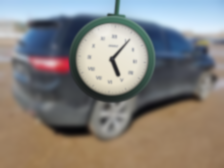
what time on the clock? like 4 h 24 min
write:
5 h 06 min
